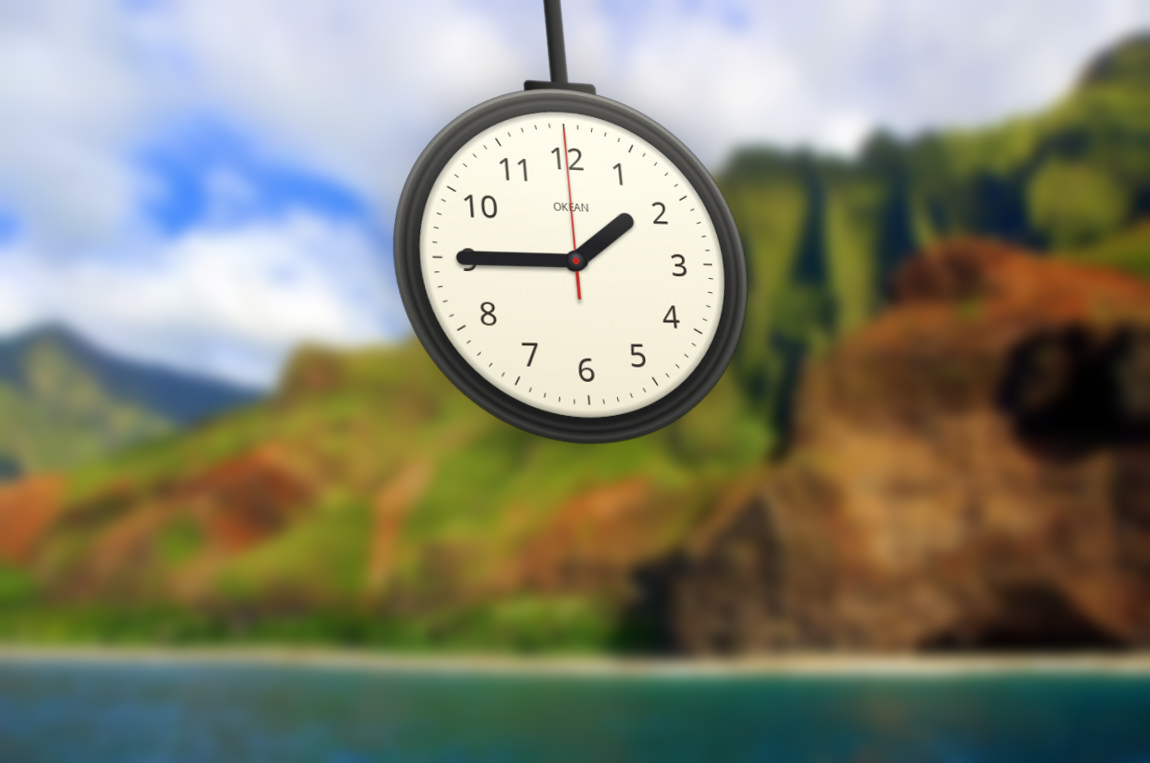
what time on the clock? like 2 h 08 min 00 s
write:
1 h 45 min 00 s
